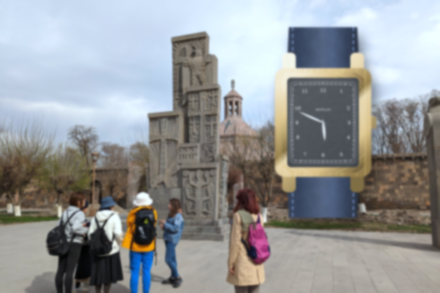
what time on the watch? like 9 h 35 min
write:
5 h 49 min
